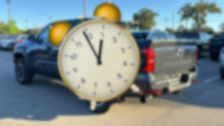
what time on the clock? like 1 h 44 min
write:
12 h 59 min
